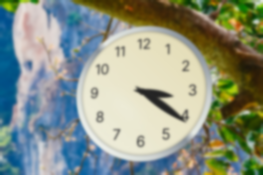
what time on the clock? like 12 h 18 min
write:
3 h 21 min
